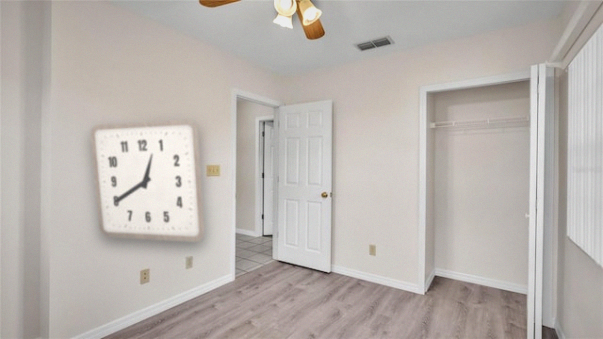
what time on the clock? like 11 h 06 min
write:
12 h 40 min
